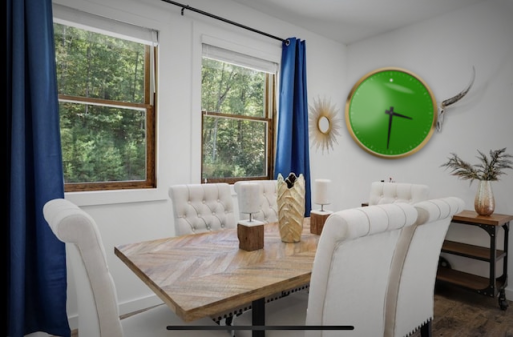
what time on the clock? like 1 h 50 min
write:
3 h 31 min
